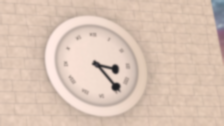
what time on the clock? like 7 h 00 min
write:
3 h 24 min
